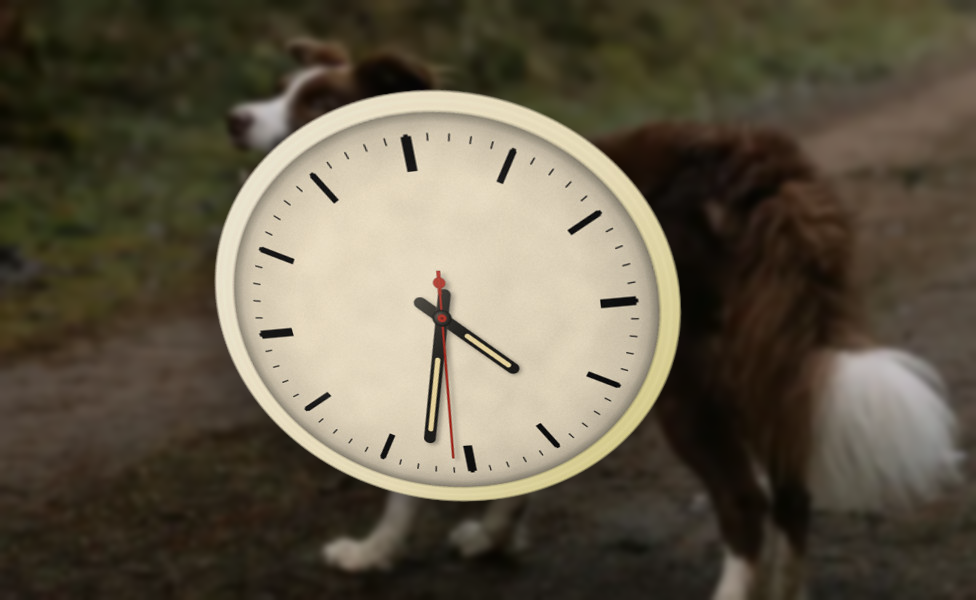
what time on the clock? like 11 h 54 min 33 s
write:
4 h 32 min 31 s
